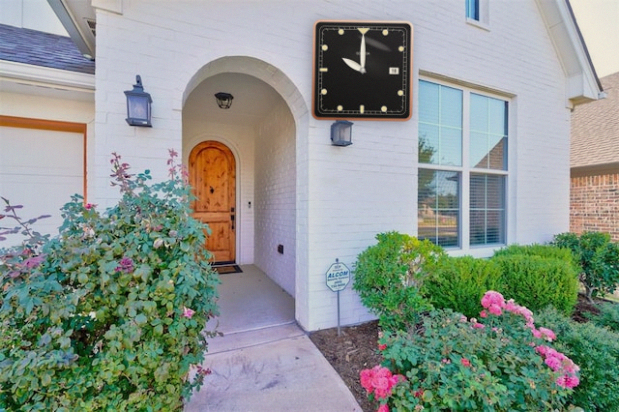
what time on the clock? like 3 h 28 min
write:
10 h 00 min
